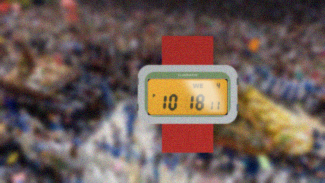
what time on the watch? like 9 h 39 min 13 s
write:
10 h 18 min 11 s
